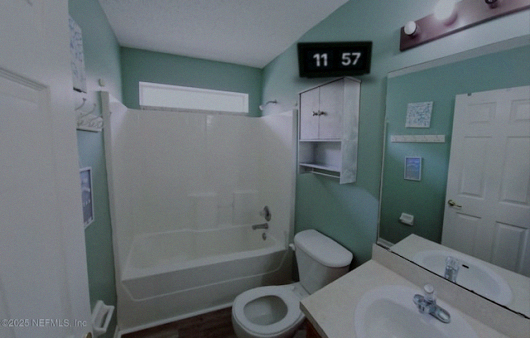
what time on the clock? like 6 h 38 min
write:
11 h 57 min
